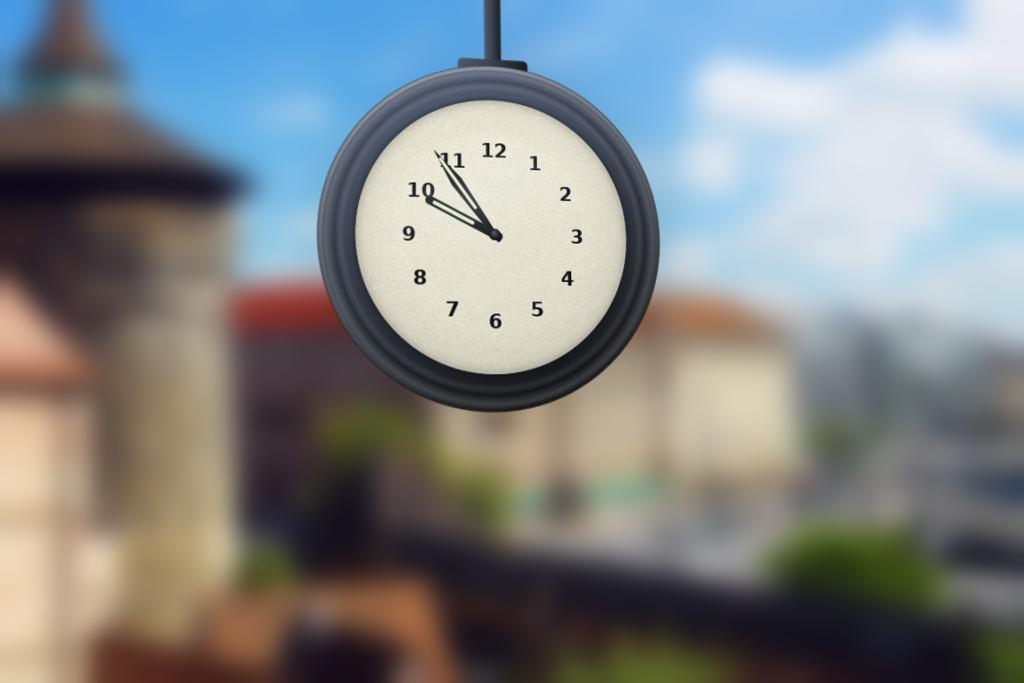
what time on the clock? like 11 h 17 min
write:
9 h 54 min
